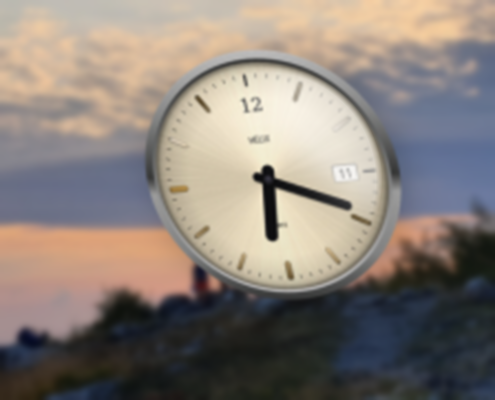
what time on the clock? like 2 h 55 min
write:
6 h 19 min
